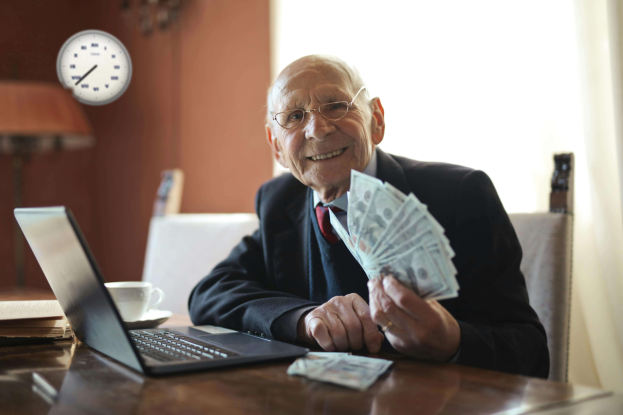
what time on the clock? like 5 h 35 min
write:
7 h 38 min
